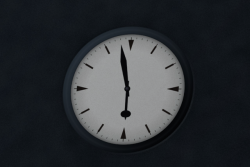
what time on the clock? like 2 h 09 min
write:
5 h 58 min
